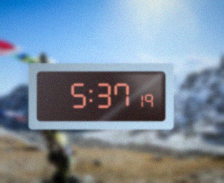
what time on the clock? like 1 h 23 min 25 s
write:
5 h 37 min 19 s
